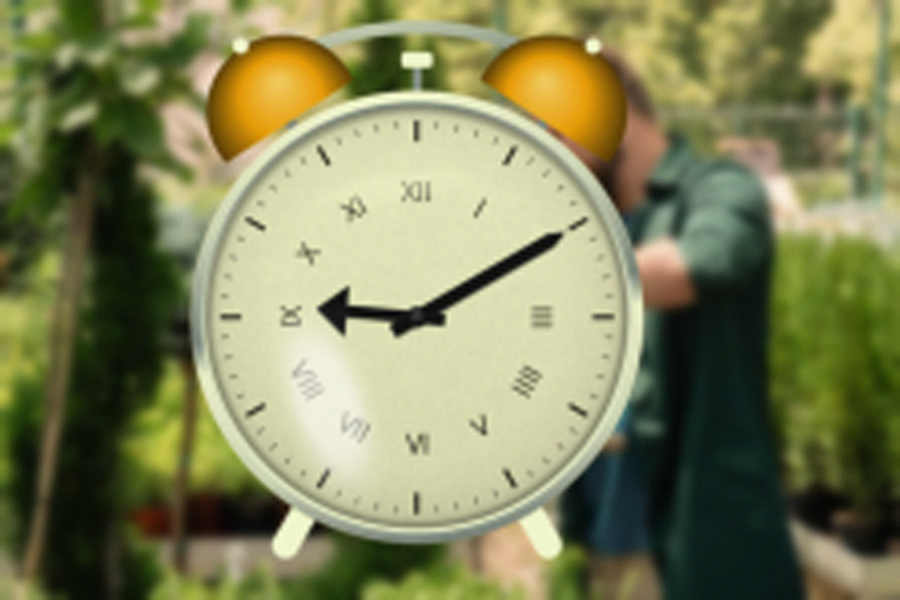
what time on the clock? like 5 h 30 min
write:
9 h 10 min
